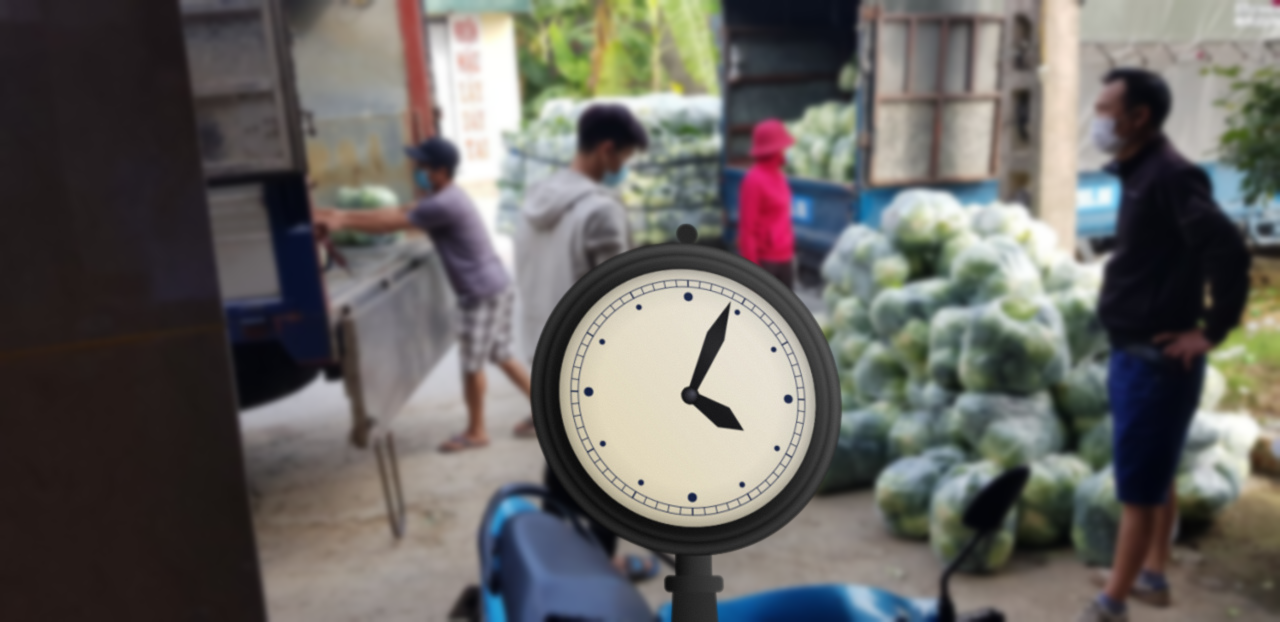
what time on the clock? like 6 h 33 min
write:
4 h 04 min
